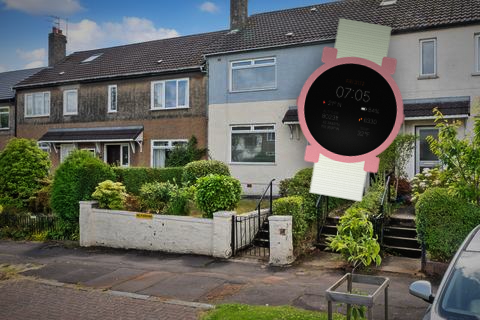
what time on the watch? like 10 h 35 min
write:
7 h 05 min
